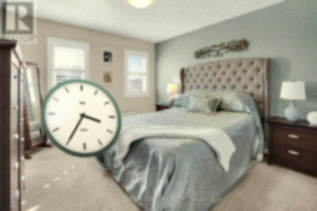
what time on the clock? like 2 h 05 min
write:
3 h 35 min
